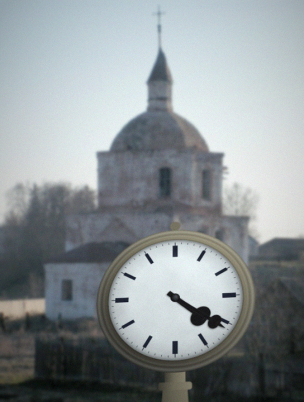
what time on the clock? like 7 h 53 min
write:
4 h 21 min
